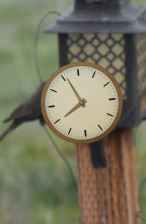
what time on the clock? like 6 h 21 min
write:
7 h 56 min
